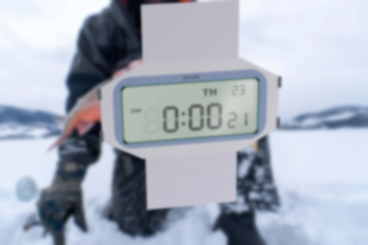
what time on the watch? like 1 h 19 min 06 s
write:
0 h 00 min 21 s
